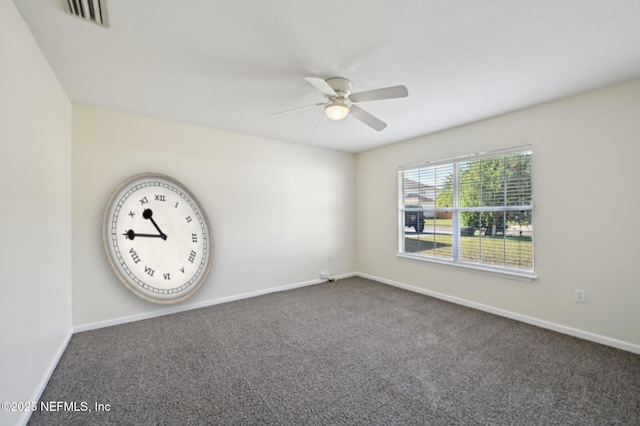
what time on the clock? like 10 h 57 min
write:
10 h 45 min
